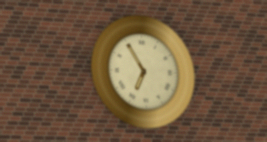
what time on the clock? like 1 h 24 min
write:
6 h 55 min
